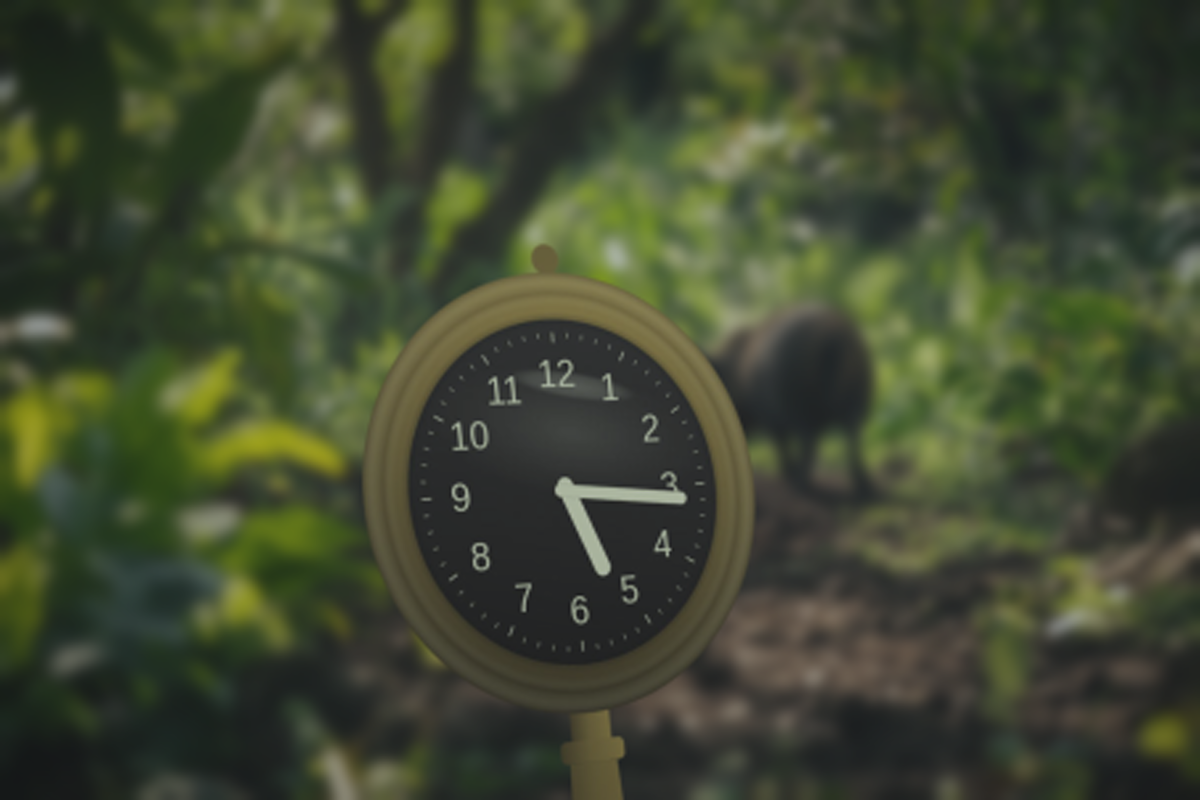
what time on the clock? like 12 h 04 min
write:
5 h 16 min
